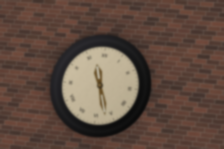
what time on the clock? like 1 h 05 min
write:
11 h 27 min
